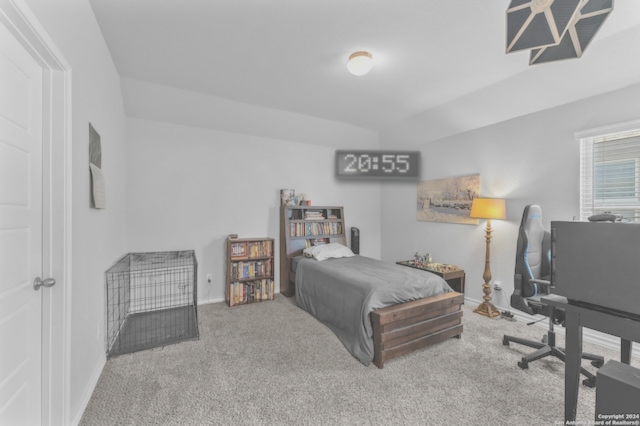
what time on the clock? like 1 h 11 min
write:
20 h 55 min
